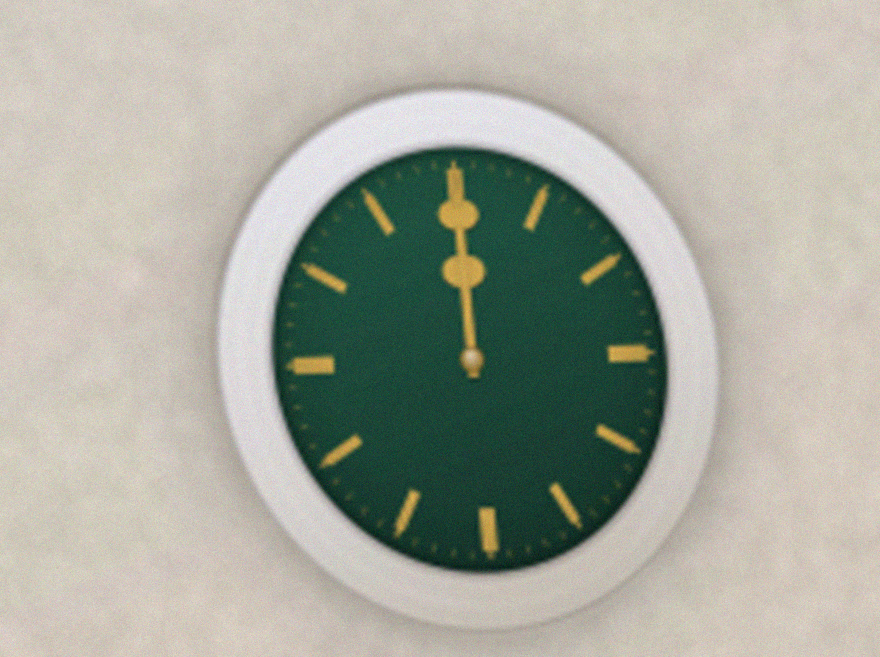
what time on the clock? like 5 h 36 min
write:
12 h 00 min
